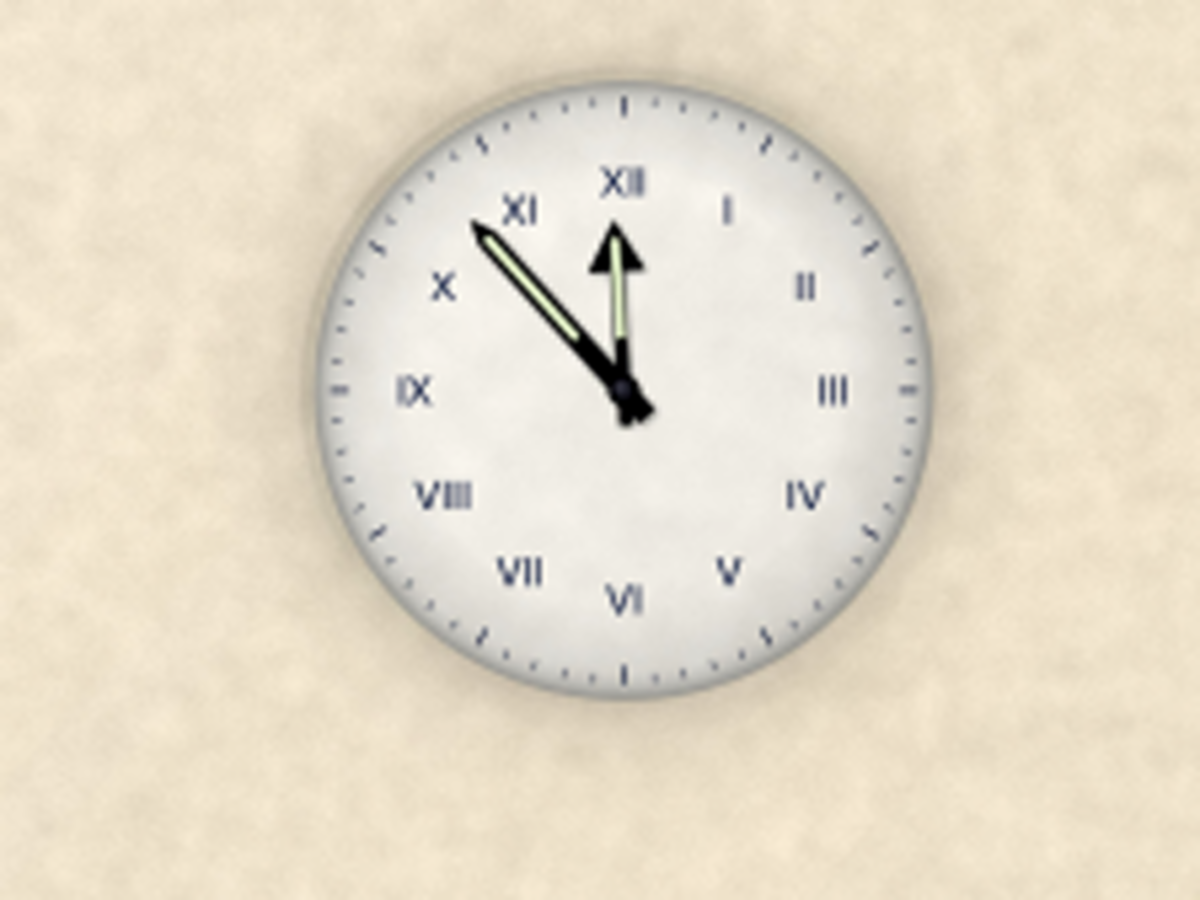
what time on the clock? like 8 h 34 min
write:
11 h 53 min
